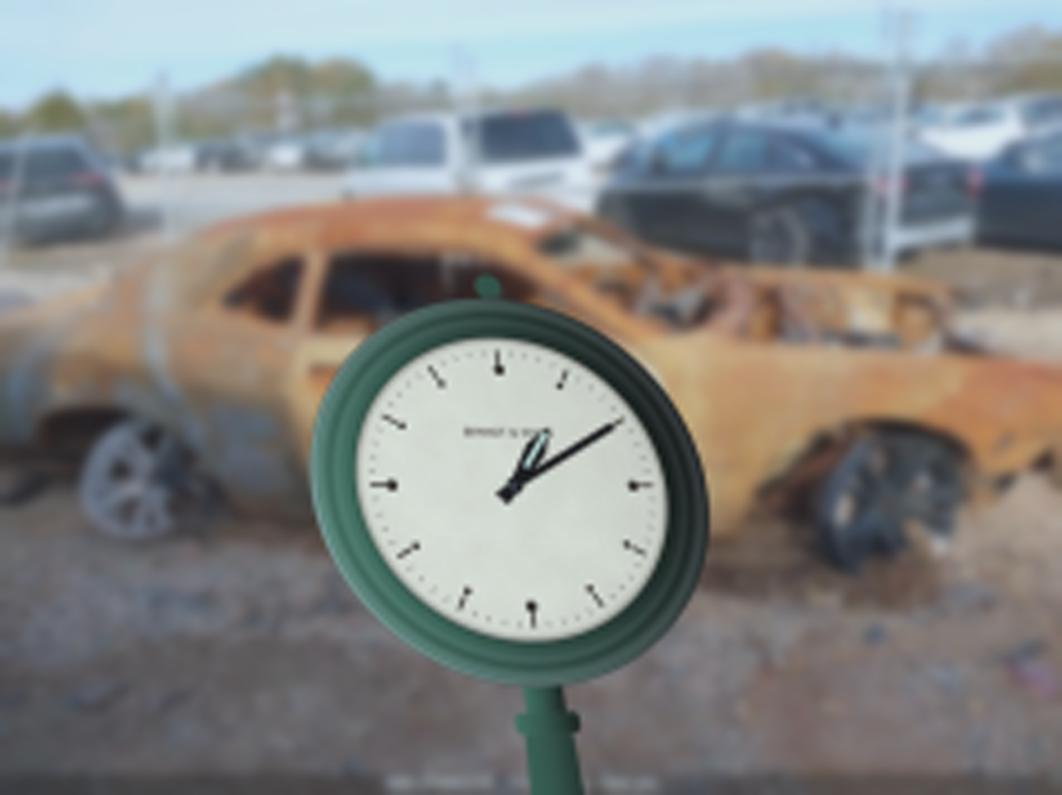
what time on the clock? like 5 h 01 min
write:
1 h 10 min
